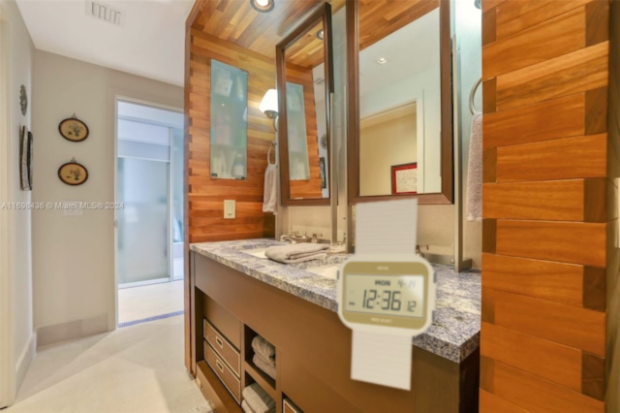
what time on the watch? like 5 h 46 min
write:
12 h 36 min
